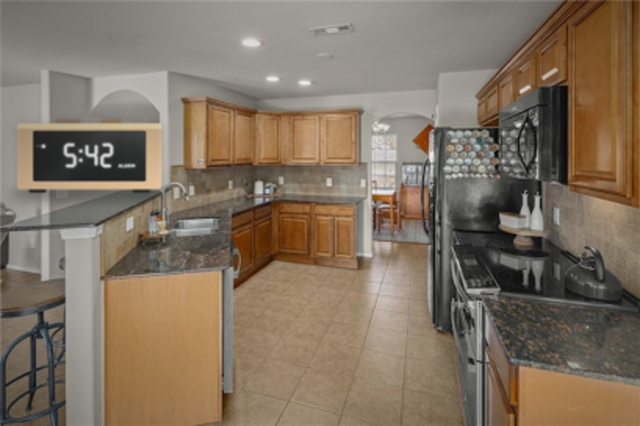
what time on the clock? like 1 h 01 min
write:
5 h 42 min
